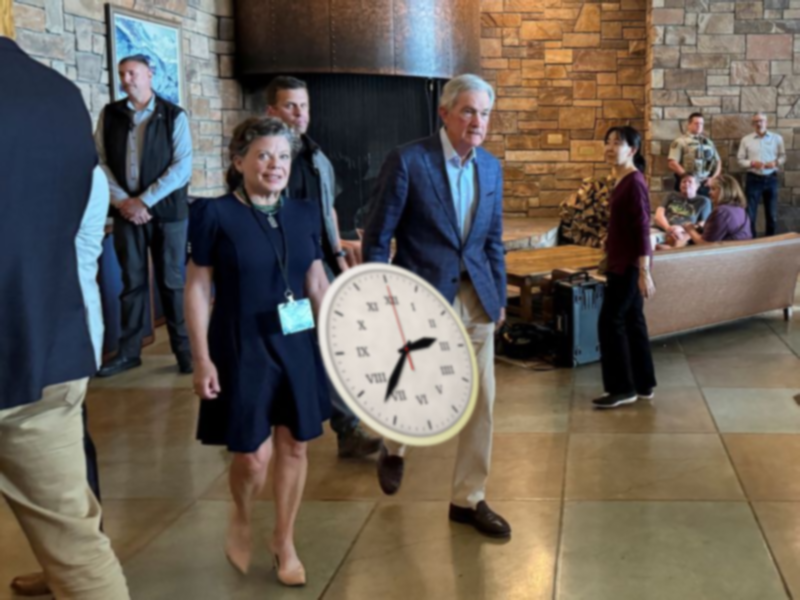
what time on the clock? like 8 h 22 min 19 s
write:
2 h 37 min 00 s
